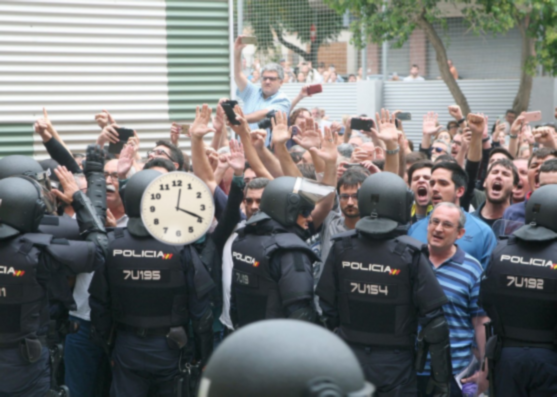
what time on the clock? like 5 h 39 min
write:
12 h 19 min
